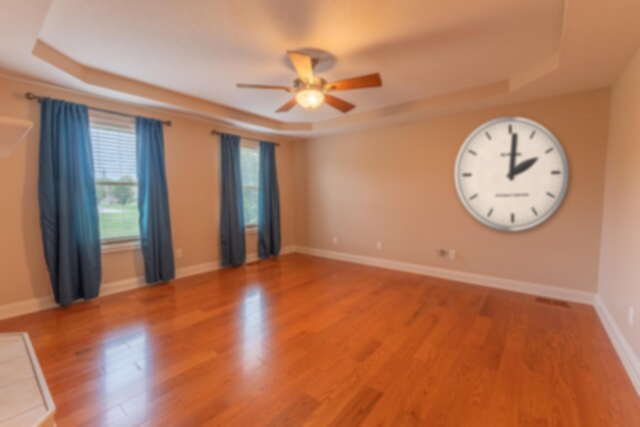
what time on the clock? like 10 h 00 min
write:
2 h 01 min
